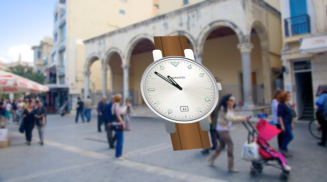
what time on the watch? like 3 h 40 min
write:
10 h 52 min
